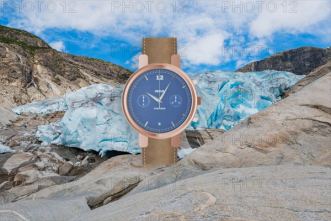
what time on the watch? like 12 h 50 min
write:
10 h 05 min
